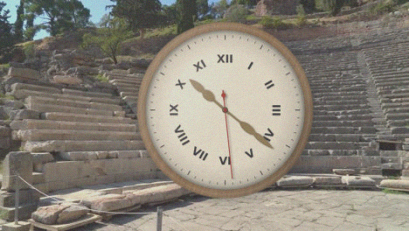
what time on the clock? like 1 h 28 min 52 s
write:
10 h 21 min 29 s
